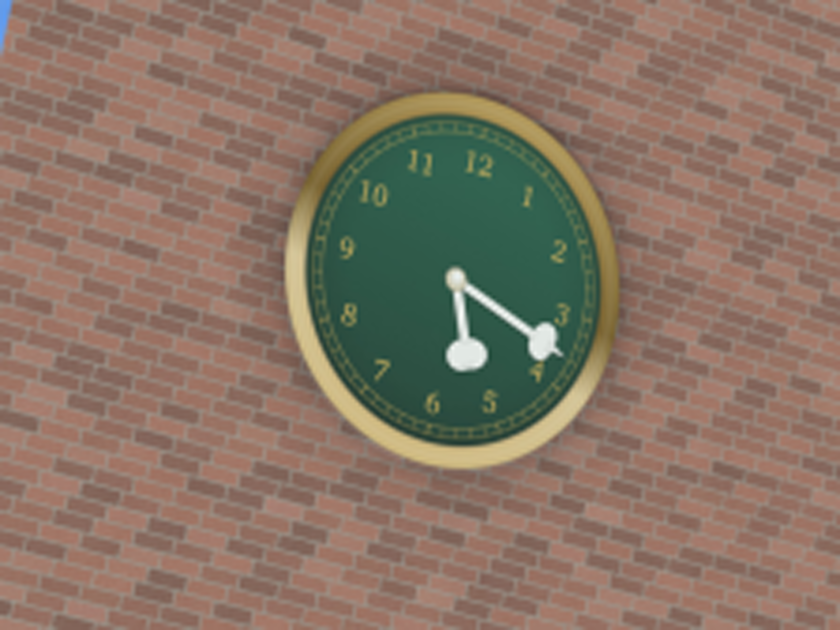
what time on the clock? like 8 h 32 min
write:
5 h 18 min
